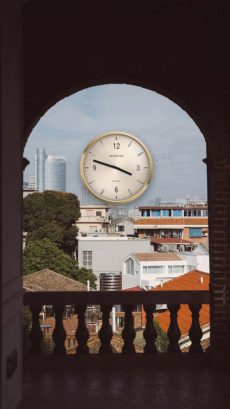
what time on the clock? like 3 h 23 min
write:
3 h 48 min
